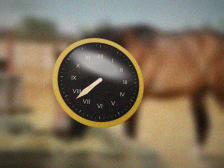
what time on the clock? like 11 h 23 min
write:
7 h 38 min
